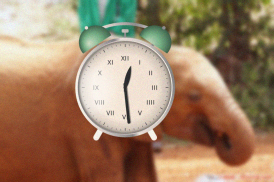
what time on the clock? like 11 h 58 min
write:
12 h 29 min
